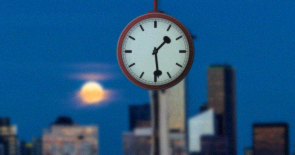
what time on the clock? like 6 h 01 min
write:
1 h 29 min
